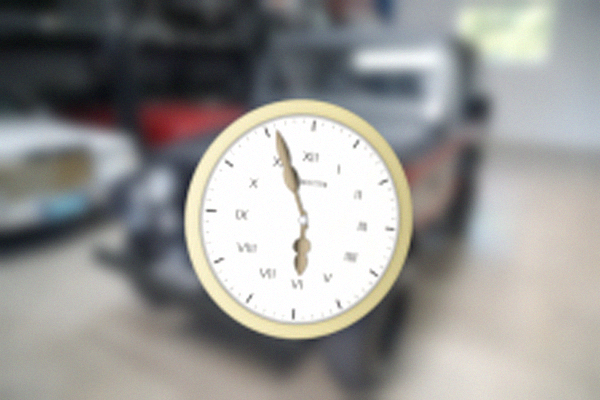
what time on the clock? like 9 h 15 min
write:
5 h 56 min
